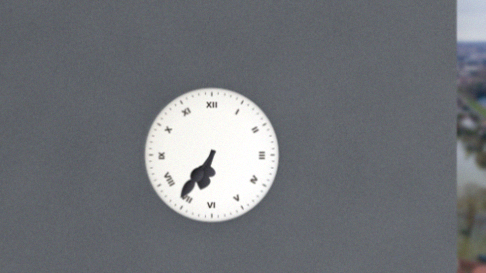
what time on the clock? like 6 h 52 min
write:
6 h 36 min
